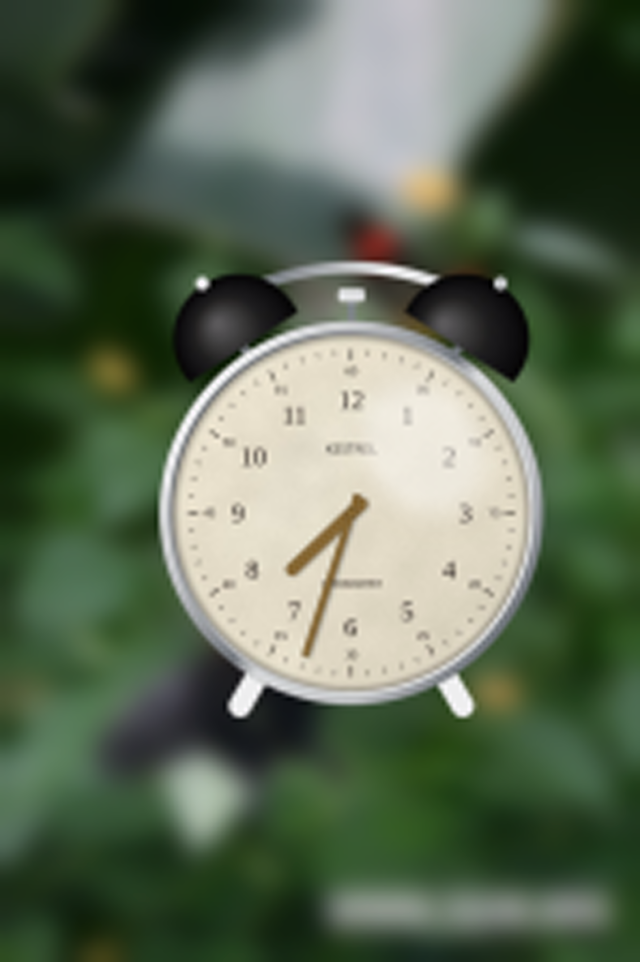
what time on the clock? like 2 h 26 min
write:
7 h 33 min
